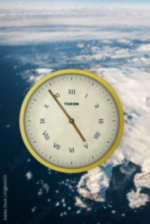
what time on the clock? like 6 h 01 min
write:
4 h 54 min
